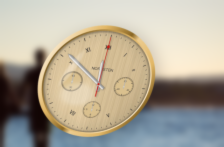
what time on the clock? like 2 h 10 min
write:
11 h 51 min
